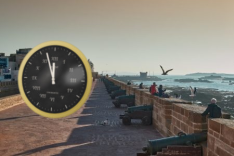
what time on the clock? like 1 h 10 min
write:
11 h 57 min
